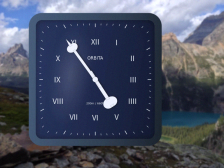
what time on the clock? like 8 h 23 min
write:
4 h 54 min
